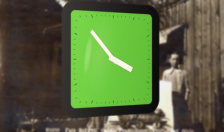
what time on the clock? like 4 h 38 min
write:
3 h 53 min
